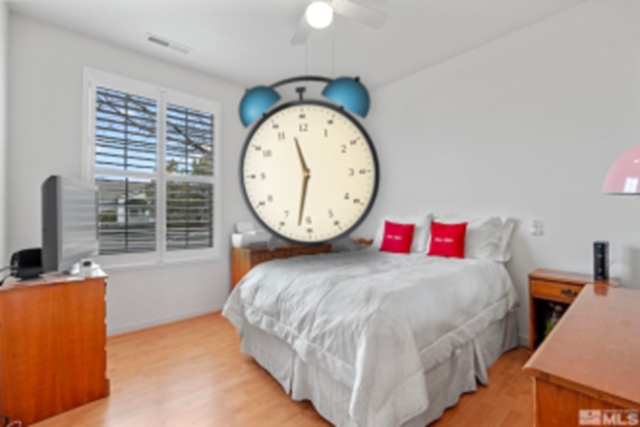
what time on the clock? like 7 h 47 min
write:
11 h 32 min
